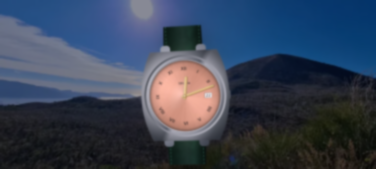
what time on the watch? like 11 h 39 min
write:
12 h 12 min
